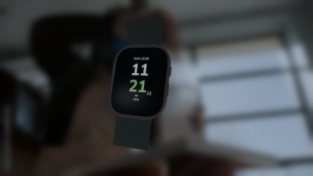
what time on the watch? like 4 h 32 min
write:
11 h 21 min
